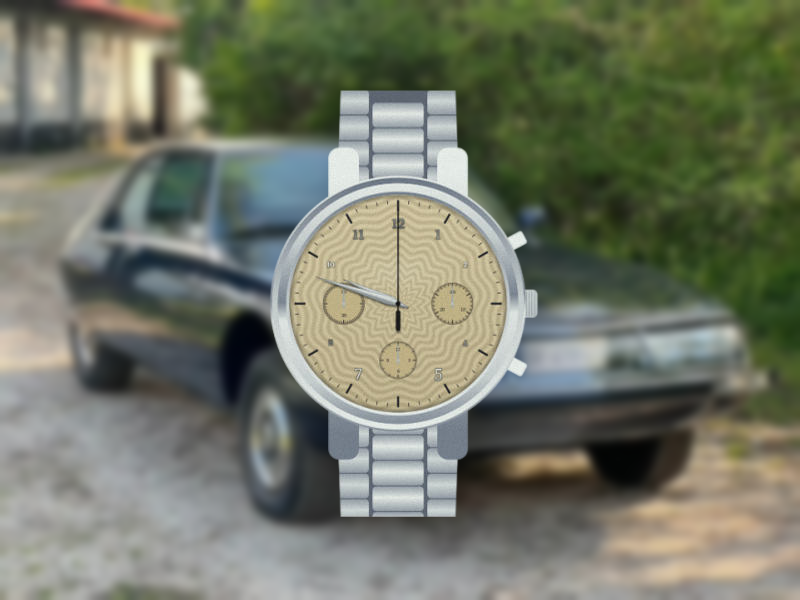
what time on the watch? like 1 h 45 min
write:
9 h 48 min
